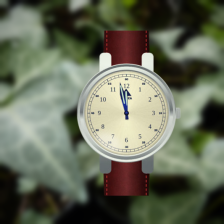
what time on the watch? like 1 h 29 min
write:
11 h 58 min
